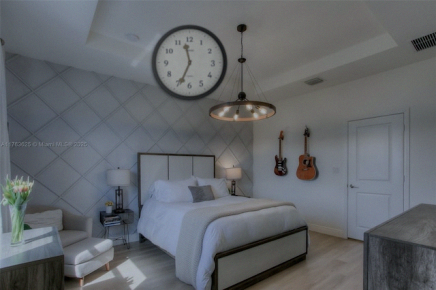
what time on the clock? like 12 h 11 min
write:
11 h 34 min
